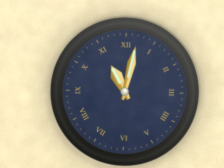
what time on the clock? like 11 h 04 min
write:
11 h 02 min
